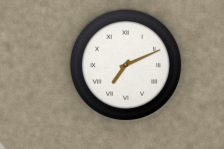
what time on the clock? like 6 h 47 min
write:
7 h 11 min
